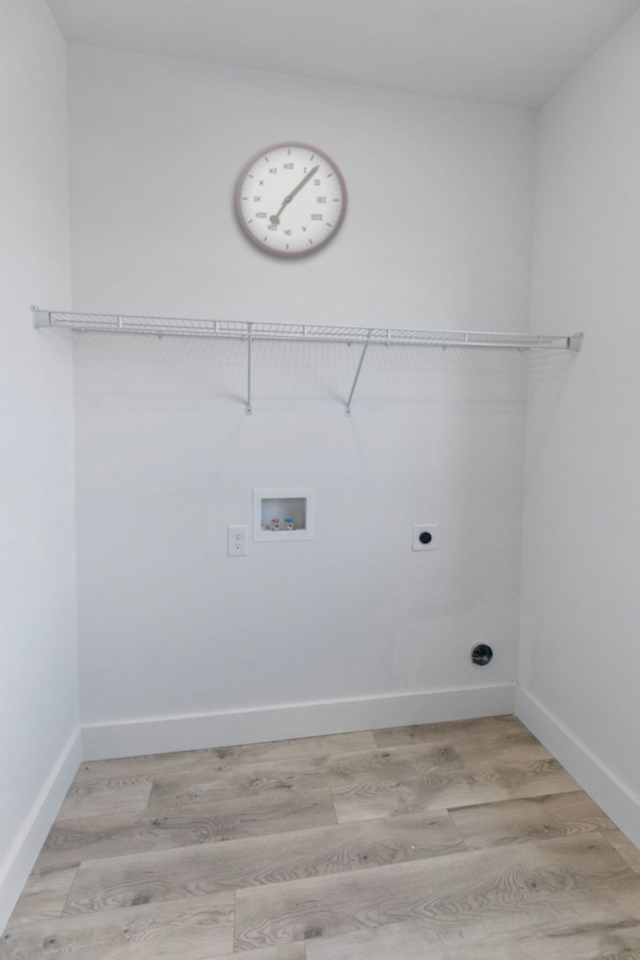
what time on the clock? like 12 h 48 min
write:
7 h 07 min
